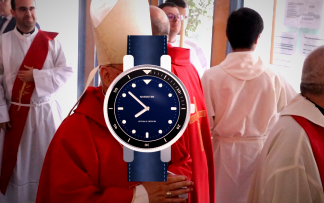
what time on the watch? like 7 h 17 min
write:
7 h 52 min
